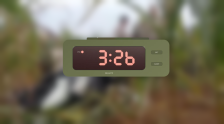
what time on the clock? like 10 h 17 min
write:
3 h 26 min
